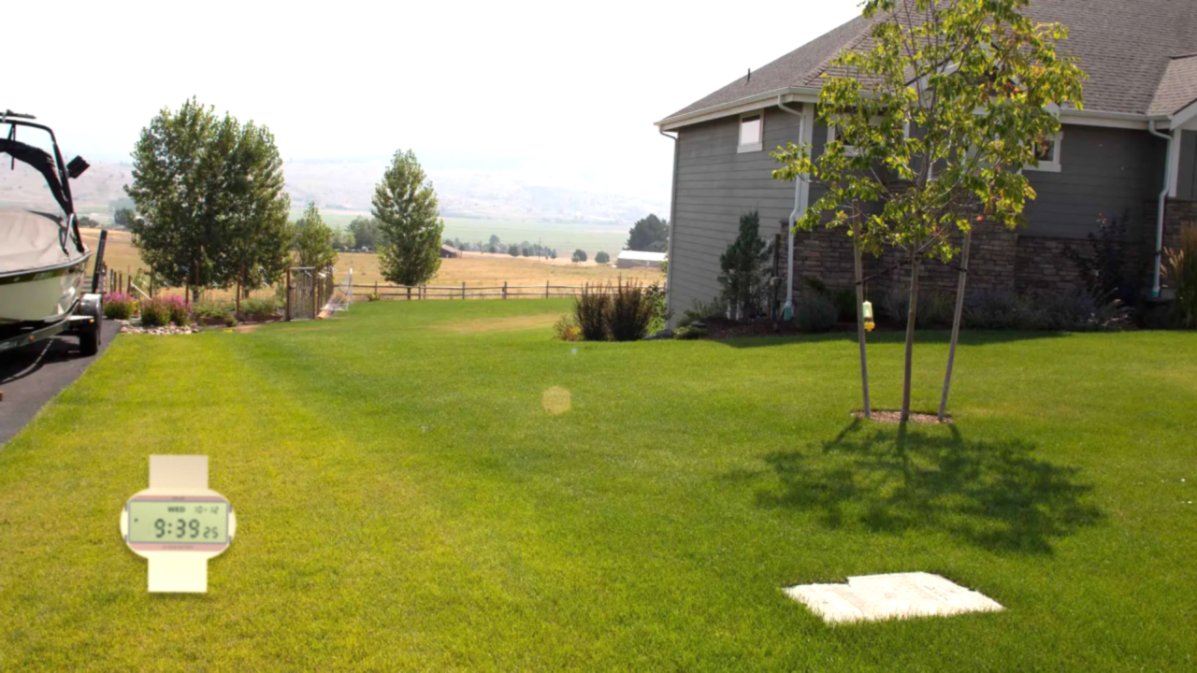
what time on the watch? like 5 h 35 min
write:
9 h 39 min
